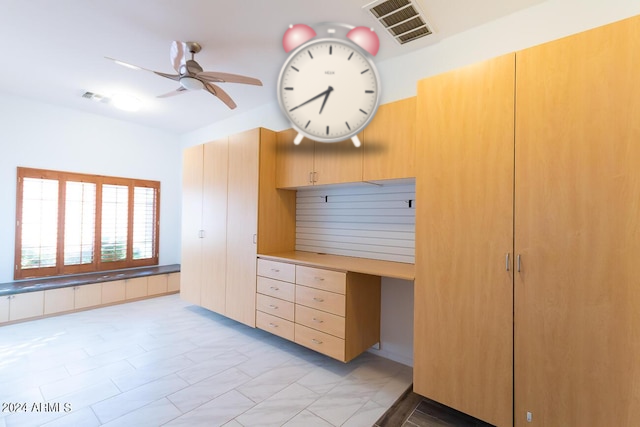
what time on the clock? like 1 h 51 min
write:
6 h 40 min
